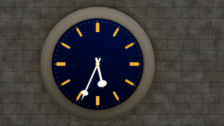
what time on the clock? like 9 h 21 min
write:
5 h 34 min
